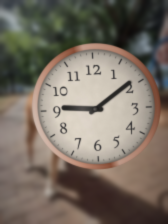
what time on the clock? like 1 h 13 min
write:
9 h 09 min
